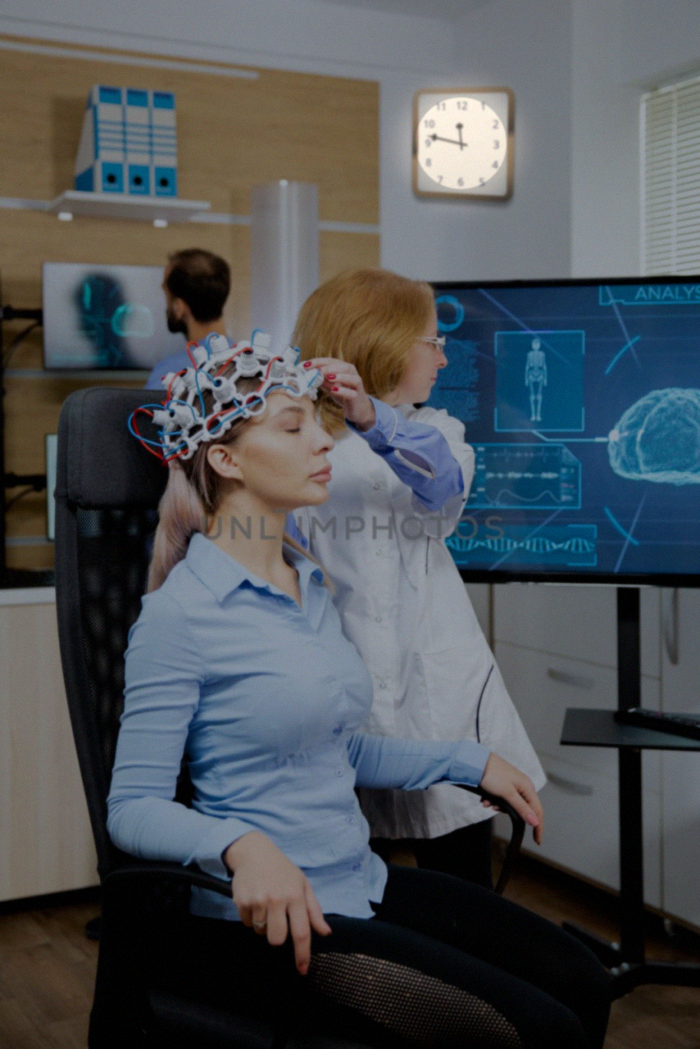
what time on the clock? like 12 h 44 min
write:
11 h 47 min
